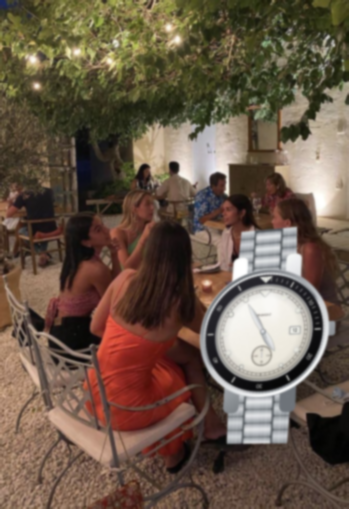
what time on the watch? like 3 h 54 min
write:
4 h 55 min
